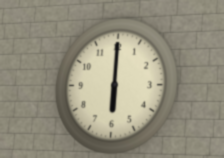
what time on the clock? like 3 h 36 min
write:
6 h 00 min
